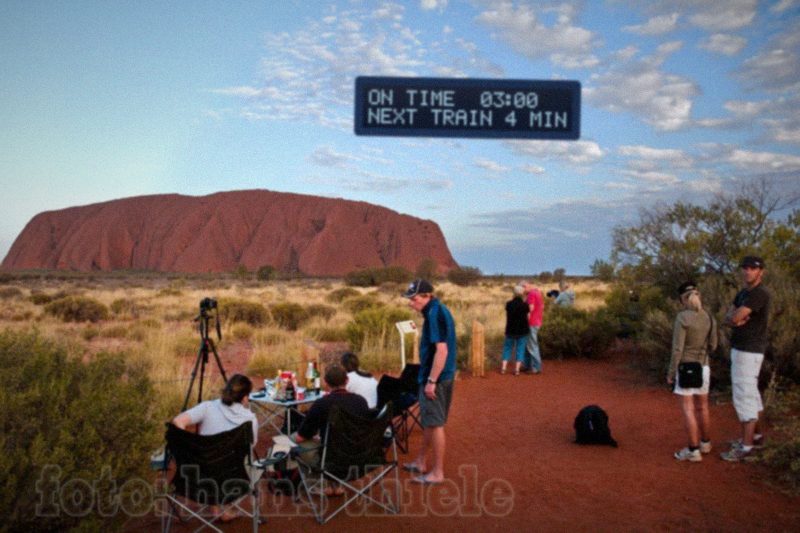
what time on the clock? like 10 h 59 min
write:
3 h 00 min
